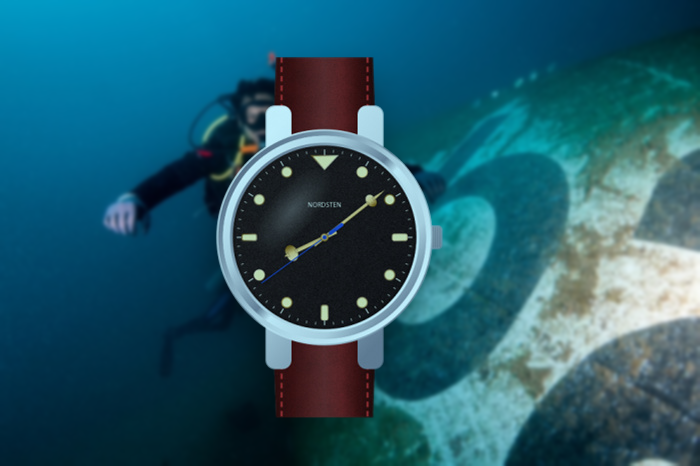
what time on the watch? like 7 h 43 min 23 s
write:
8 h 08 min 39 s
